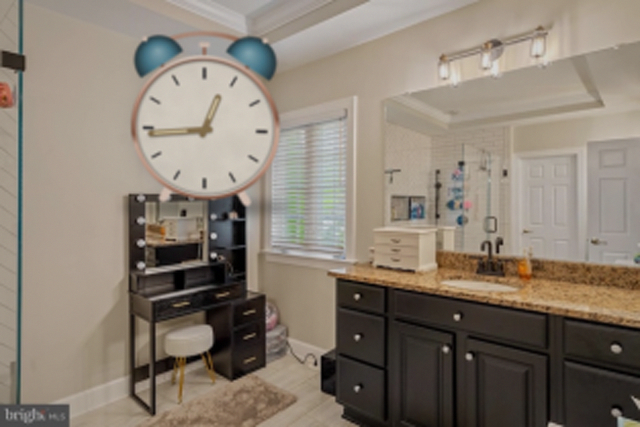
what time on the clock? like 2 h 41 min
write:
12 h 44 min
